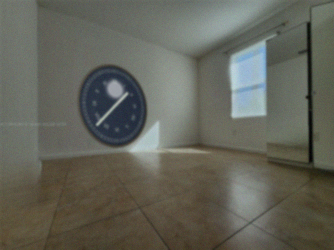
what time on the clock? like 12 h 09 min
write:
1 h 38 min
